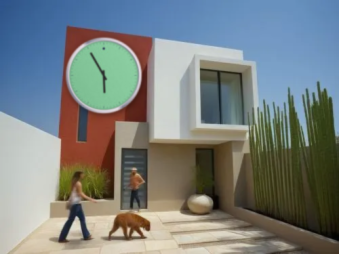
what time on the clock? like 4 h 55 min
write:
5 h 55 min
